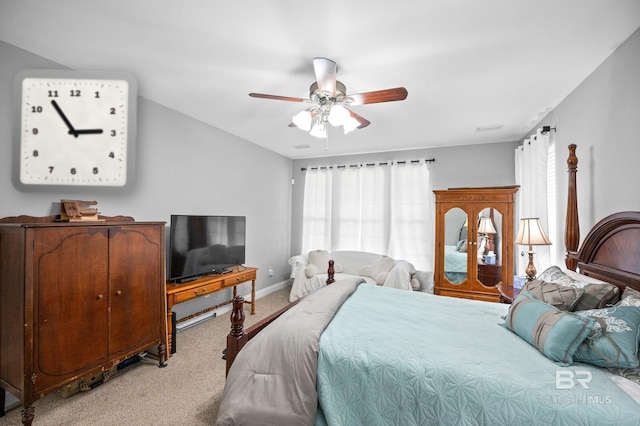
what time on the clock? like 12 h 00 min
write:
2 h 54 min
